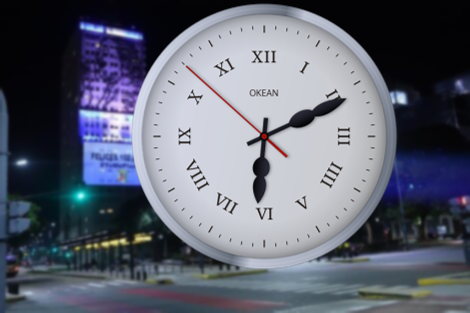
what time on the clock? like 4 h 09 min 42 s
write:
6 h 10 min 52 s
